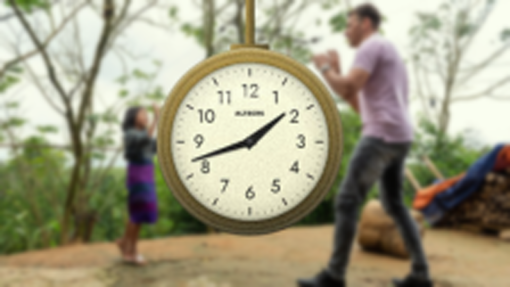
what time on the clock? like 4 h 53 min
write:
1 h 42 min
